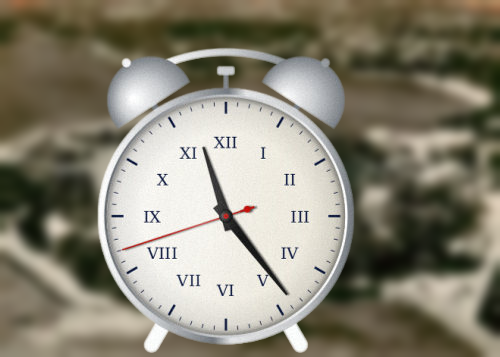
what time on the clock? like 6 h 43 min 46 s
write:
11 h 23 min 42 s
